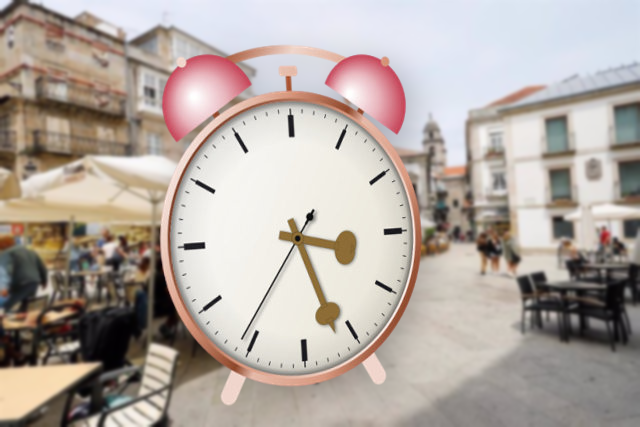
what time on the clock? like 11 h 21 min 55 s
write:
3 h 26 min 36 s
